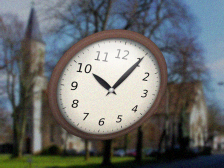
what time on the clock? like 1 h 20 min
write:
10 h 05 min
